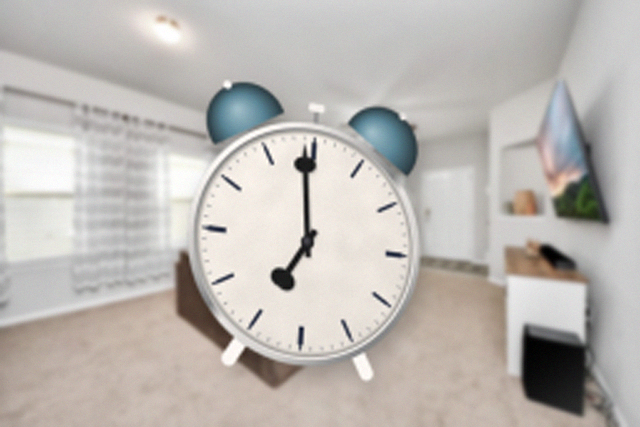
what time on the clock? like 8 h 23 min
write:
6 h 59 min
